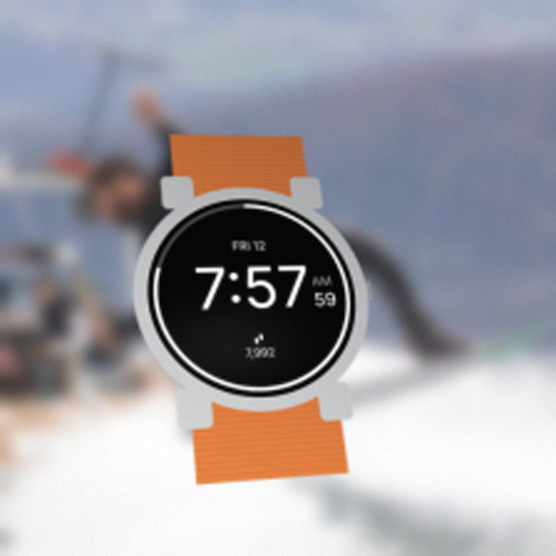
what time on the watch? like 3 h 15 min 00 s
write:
7 h 57 min 59 s
